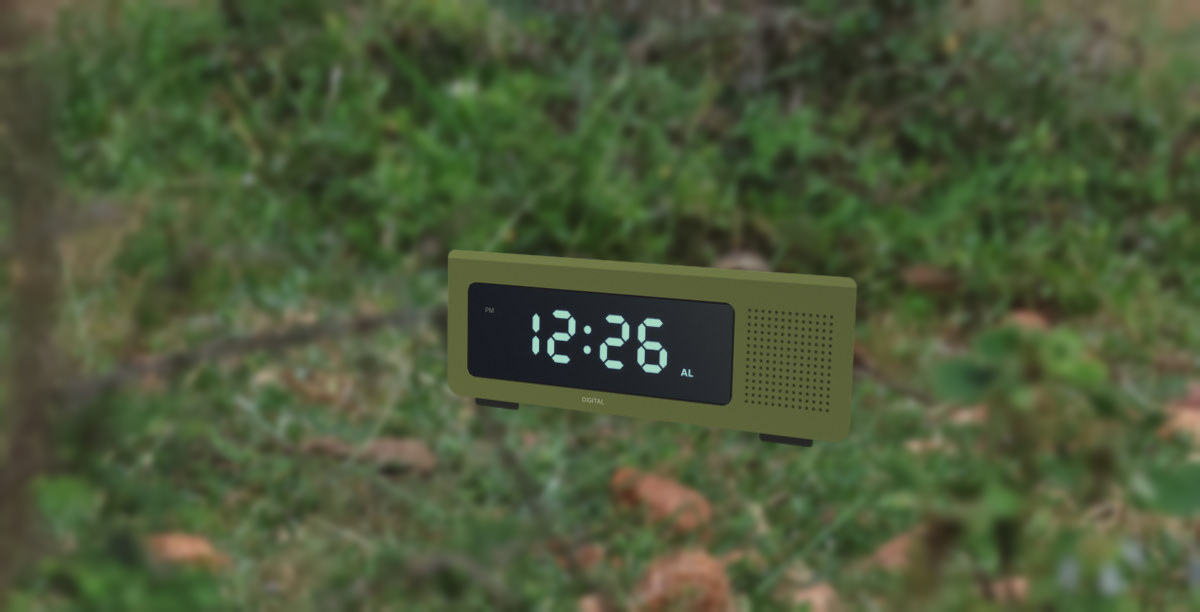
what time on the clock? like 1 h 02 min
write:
12 h 26 min
